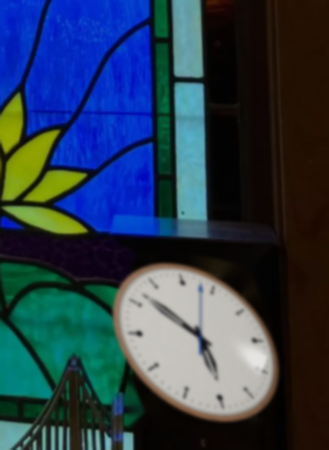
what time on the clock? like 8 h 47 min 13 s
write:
5 h 52 min 03 s
